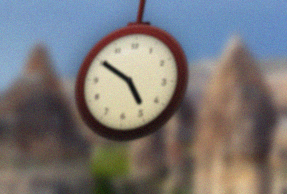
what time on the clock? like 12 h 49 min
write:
4 h 50 min
